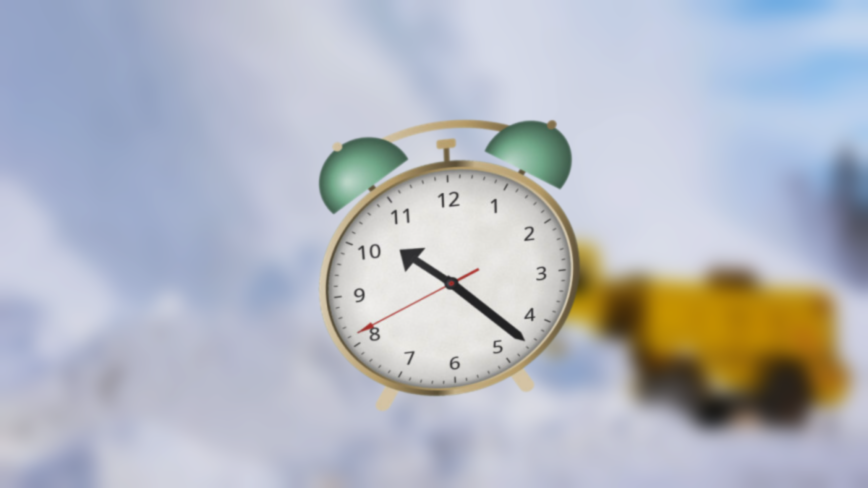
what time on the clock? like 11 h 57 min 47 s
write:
10 h 22 min 41 s
